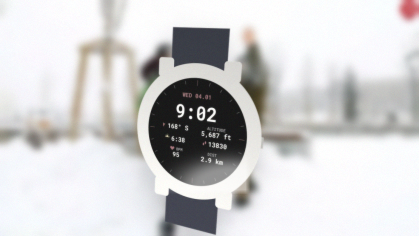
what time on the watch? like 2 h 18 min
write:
9 h 02 min
